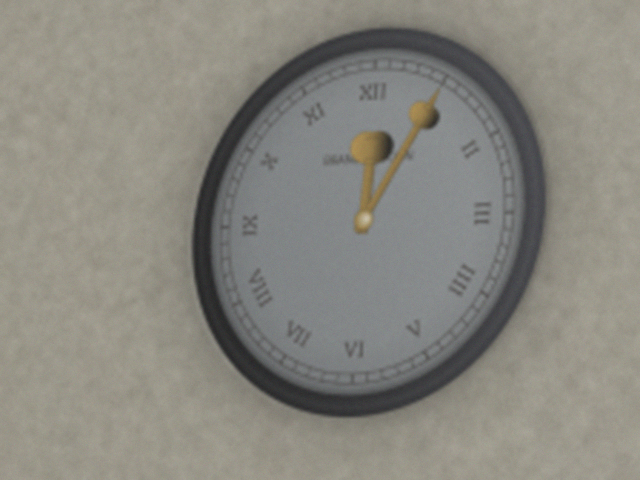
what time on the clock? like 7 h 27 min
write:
12 h 05 min
